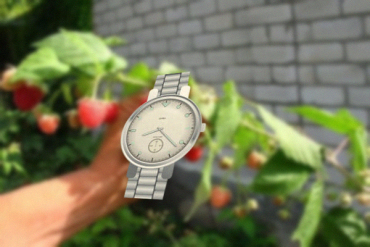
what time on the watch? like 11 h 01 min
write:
8 h 22 min
